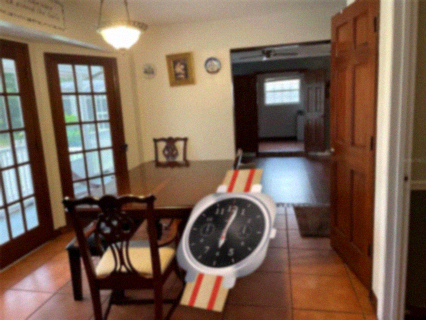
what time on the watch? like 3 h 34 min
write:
6 h 02 min
